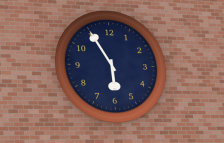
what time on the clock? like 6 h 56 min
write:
5 h 55 min
